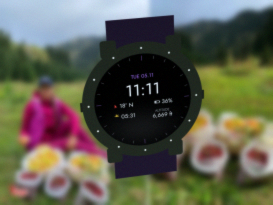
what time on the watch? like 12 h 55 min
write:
11 h 11 min
